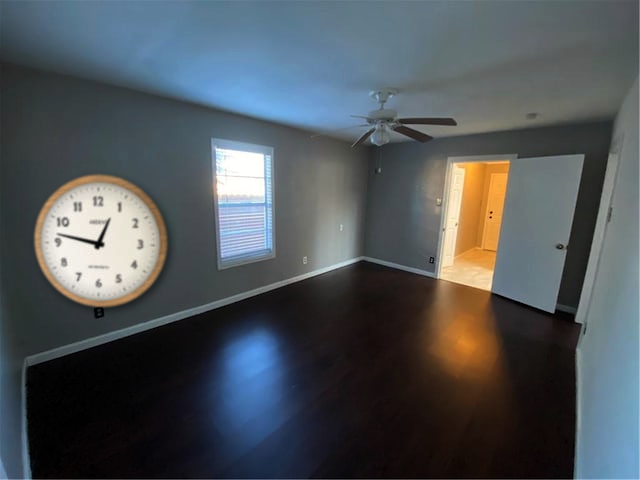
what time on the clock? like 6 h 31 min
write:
12 h 47 min
